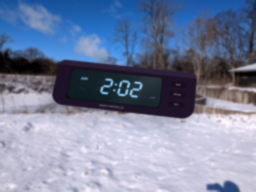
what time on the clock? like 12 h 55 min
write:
2 h 02 min
